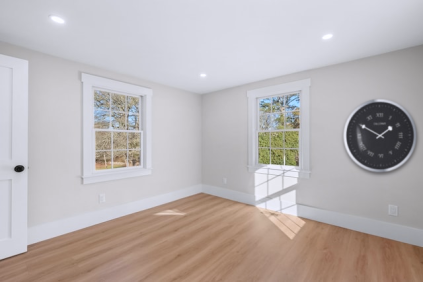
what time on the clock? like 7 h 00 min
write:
1 h 50 min
